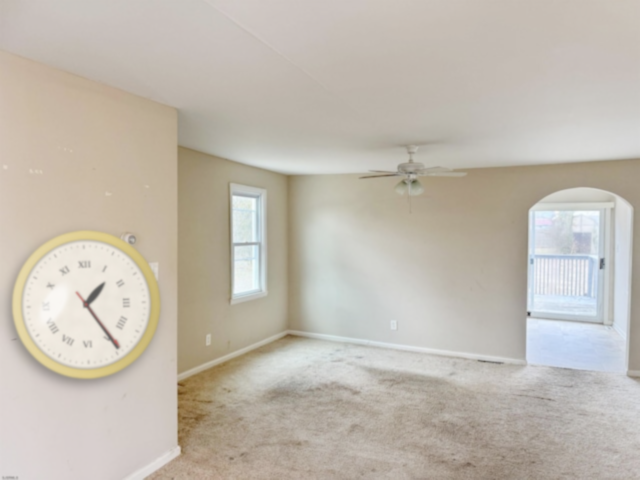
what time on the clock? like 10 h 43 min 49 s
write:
1 h 24 min 24 s
